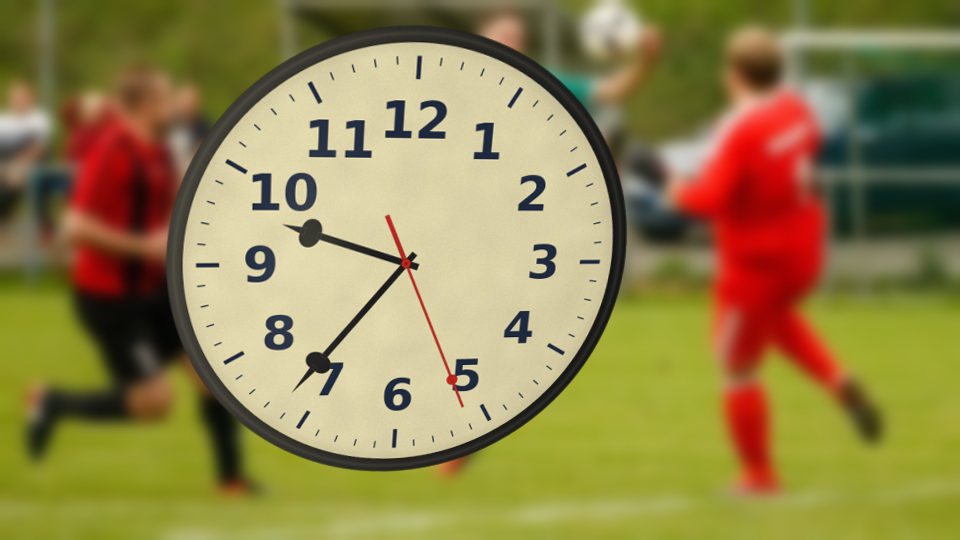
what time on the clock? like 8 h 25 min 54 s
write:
9 h 36 min 26 s
